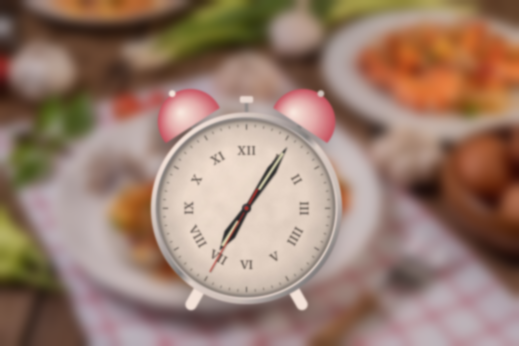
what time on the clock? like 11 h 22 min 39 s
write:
7 h 05 min 35 s
